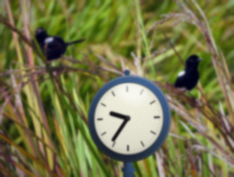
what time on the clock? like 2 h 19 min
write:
9 h 36 min
